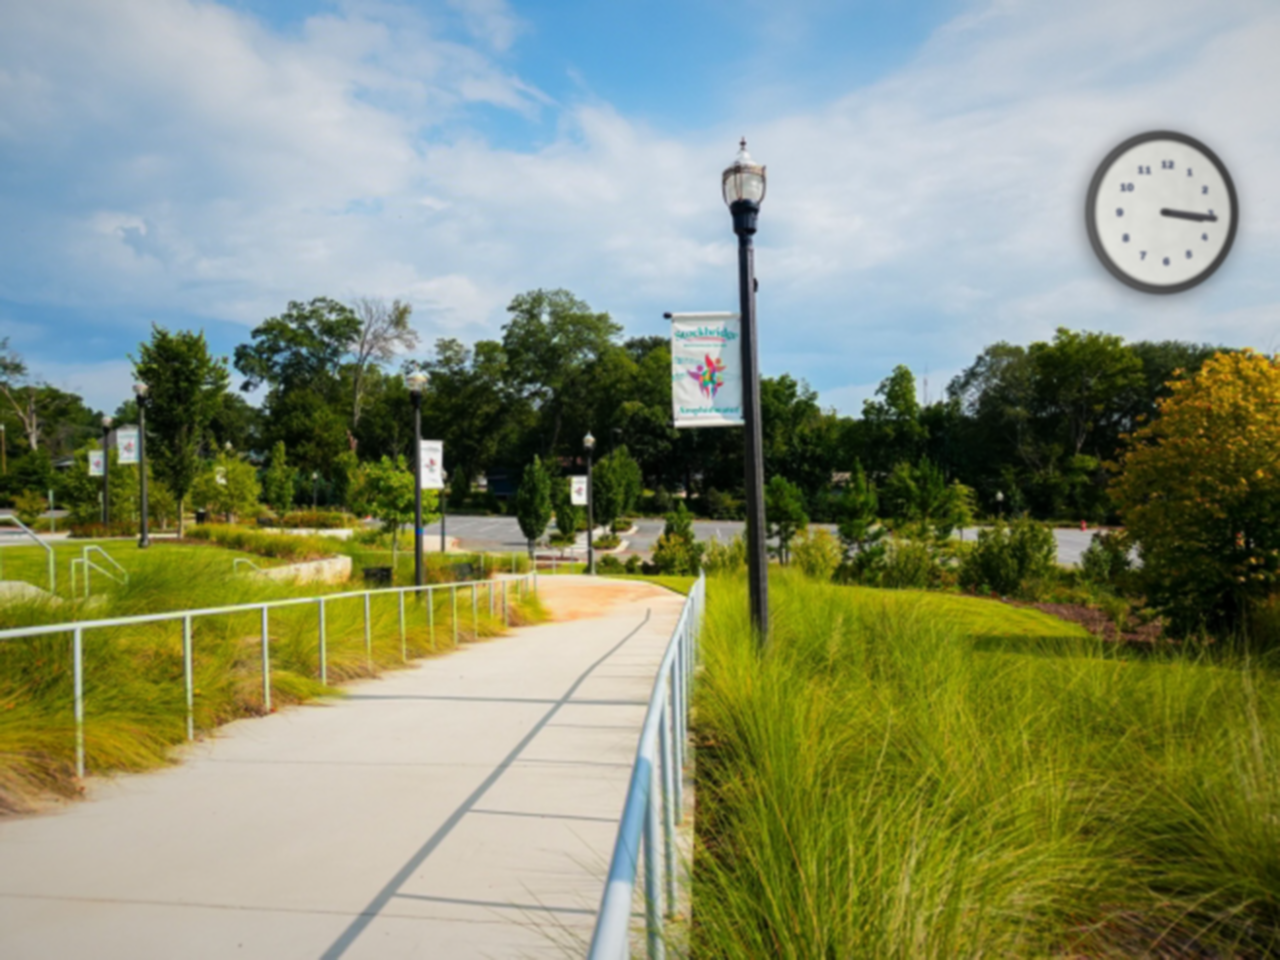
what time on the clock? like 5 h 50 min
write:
3 h 16 min
